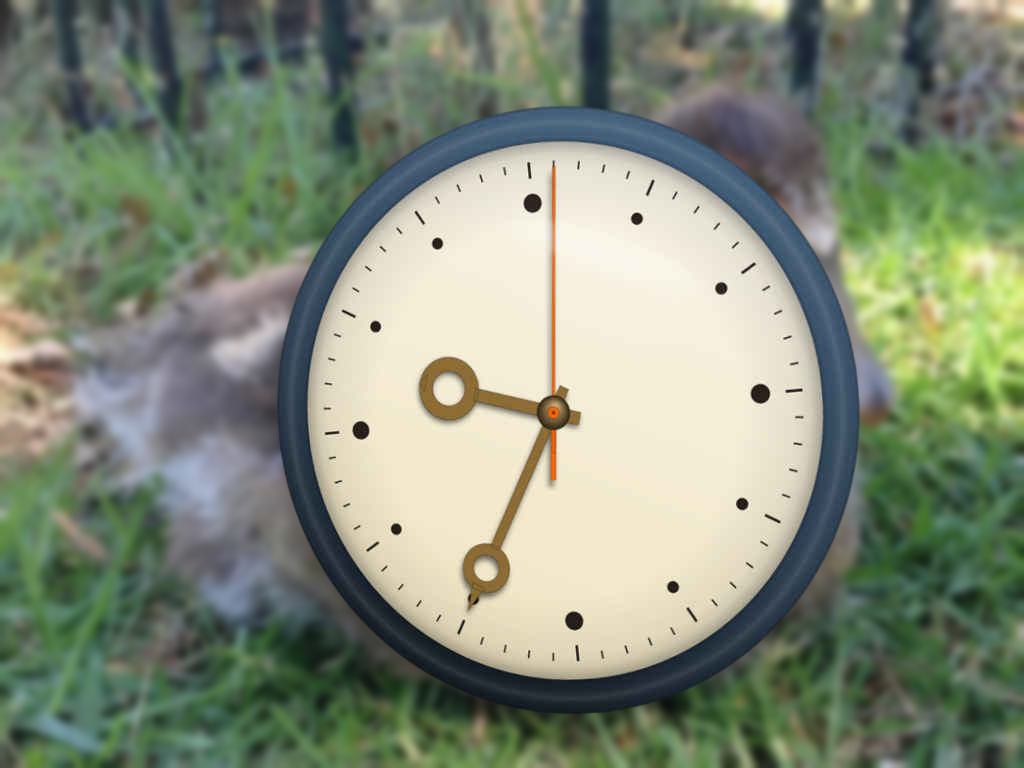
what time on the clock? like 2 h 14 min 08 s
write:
9 h 35 min 01 s
